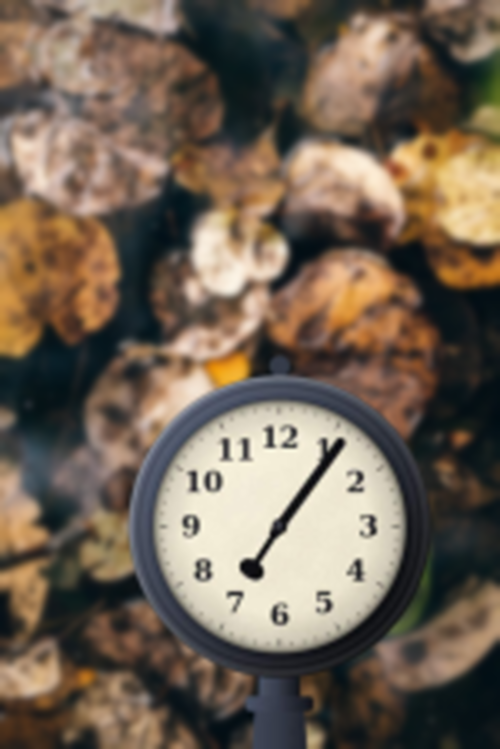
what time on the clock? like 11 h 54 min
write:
7 h 06 min
